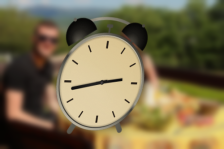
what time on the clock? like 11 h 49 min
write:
2 h 43 min
